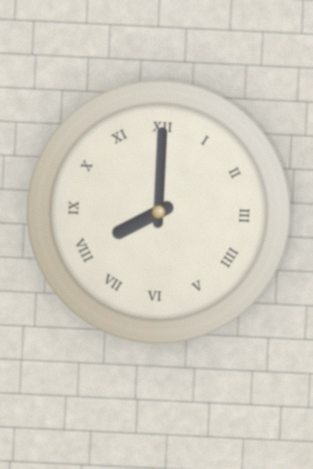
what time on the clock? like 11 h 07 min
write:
8 h 00 min
